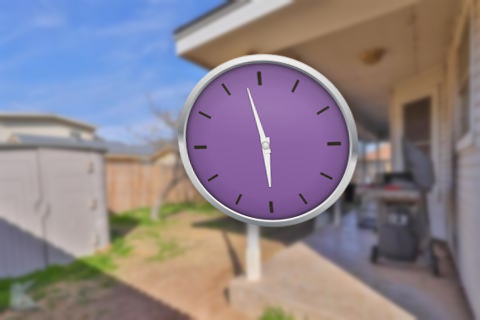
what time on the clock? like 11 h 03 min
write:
5 h 58 min
